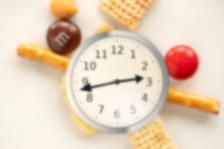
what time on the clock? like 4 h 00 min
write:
2 h 43 min
